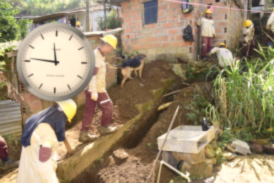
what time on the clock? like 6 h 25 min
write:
11 h 46 min
